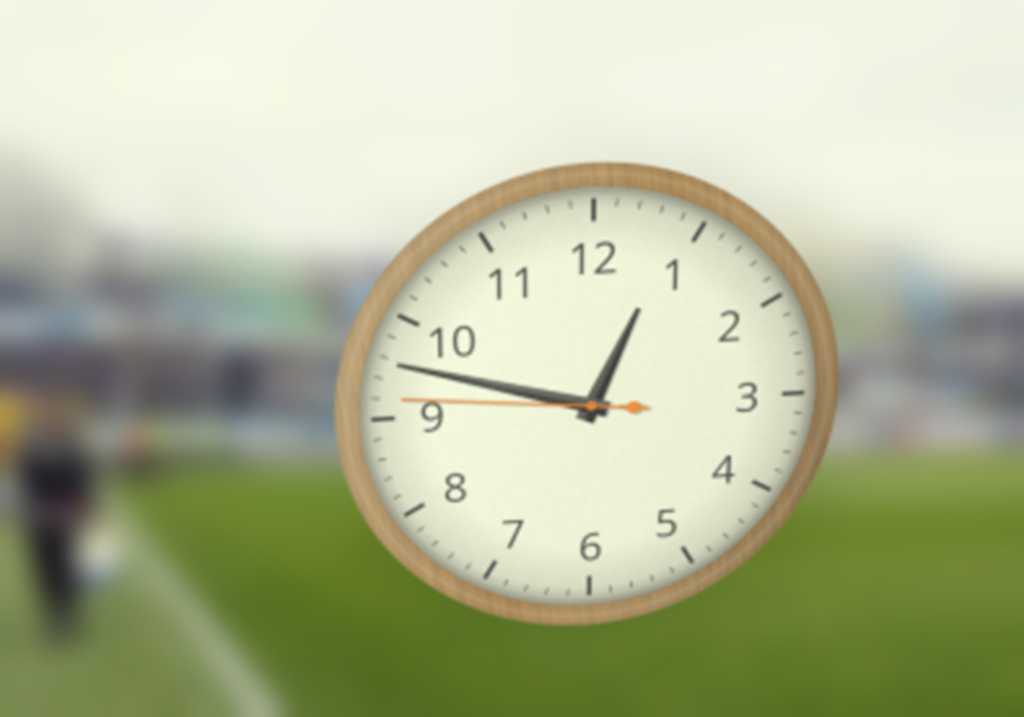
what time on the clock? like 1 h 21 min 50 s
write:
12 h 47 min 46 s
